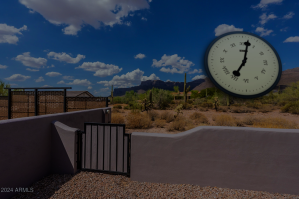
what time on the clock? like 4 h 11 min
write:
7 h 02 min
